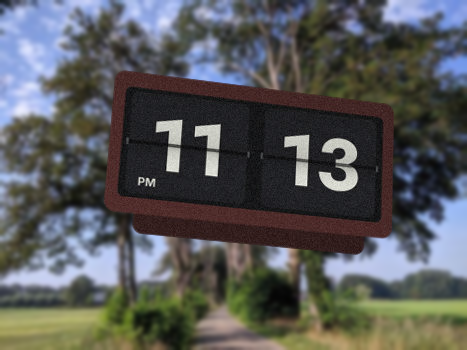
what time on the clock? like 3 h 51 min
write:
11 h 13 min
